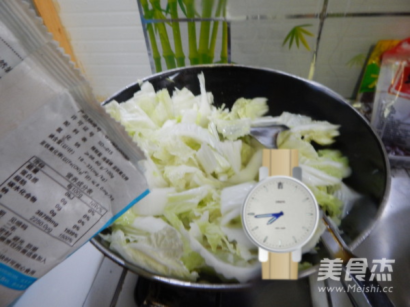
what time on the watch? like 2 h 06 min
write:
7 h 44 min
